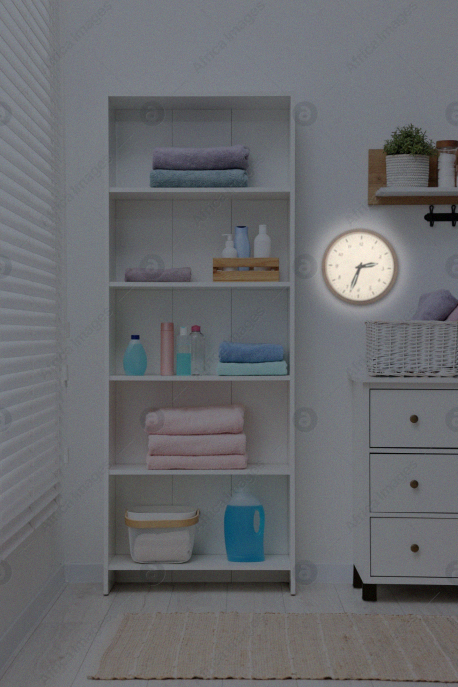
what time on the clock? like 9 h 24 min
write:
2 h 33 min
